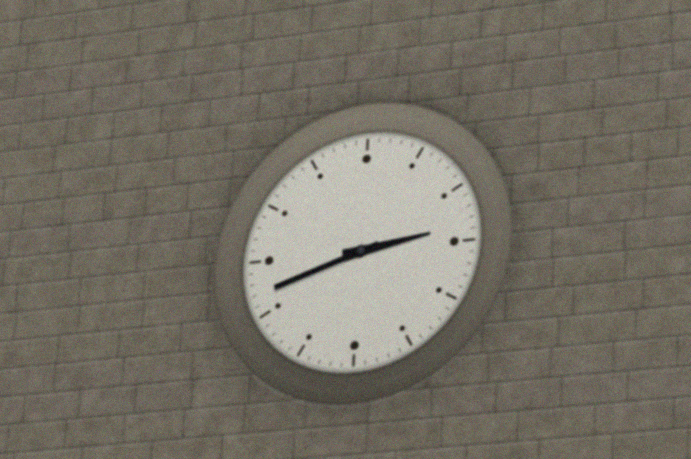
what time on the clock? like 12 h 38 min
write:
2 h 42 min
